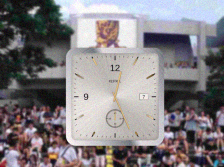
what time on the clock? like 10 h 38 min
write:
12 h 26 min
